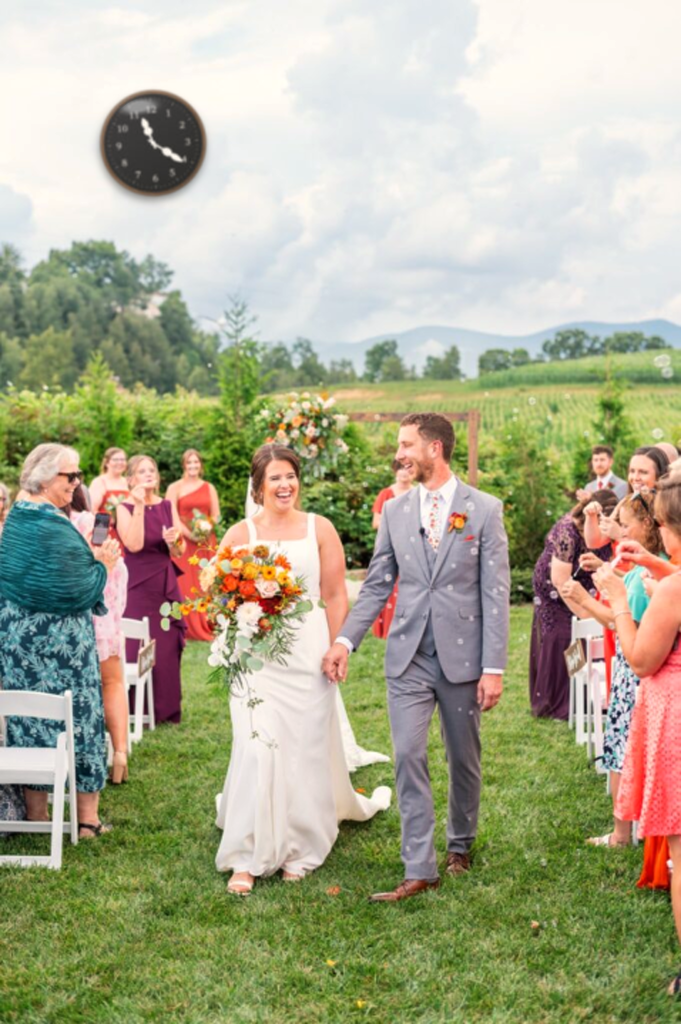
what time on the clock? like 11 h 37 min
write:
11 h 21 min
